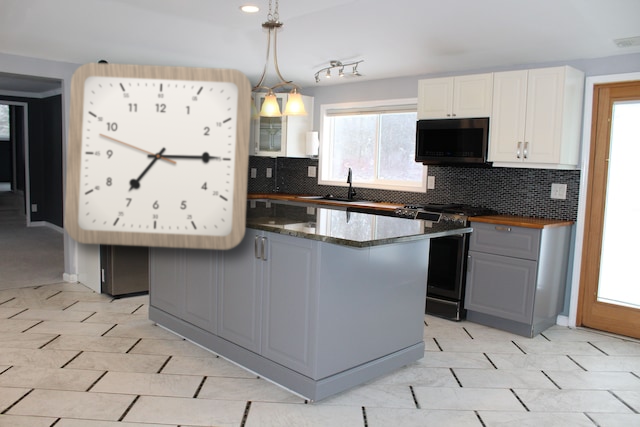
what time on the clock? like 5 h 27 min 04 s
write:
7 h 14 min 48 s
